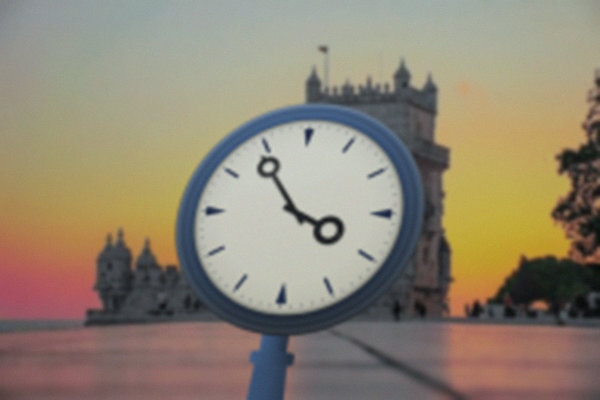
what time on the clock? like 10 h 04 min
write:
3 h 54 min
